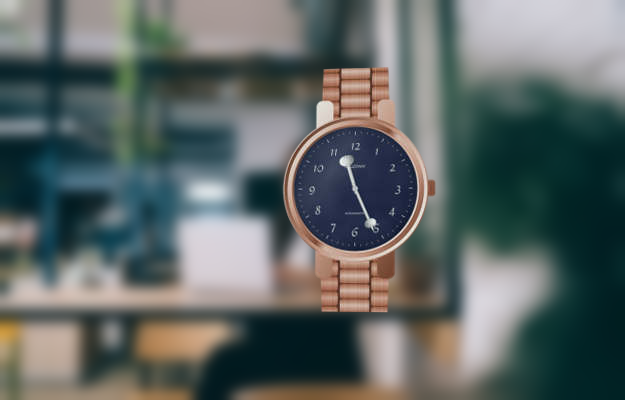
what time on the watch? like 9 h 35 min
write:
11 h 26 min
